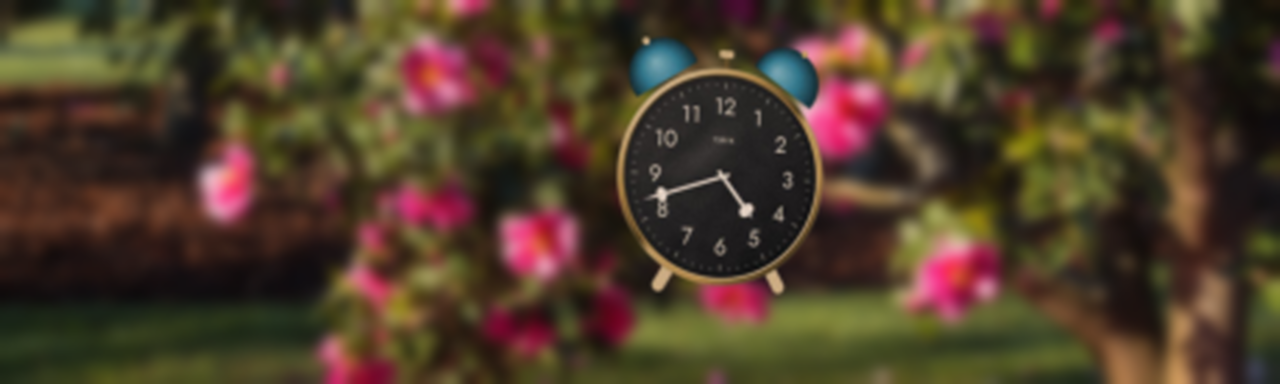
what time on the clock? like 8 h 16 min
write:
4 h 42 min
